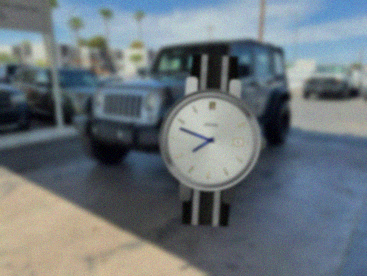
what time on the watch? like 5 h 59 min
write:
7 h 48 min
